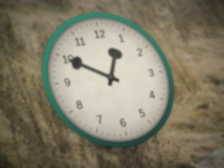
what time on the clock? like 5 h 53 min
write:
12 h 50 min
